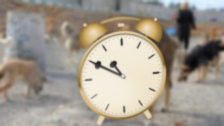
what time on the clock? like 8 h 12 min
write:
10 h 50 min
